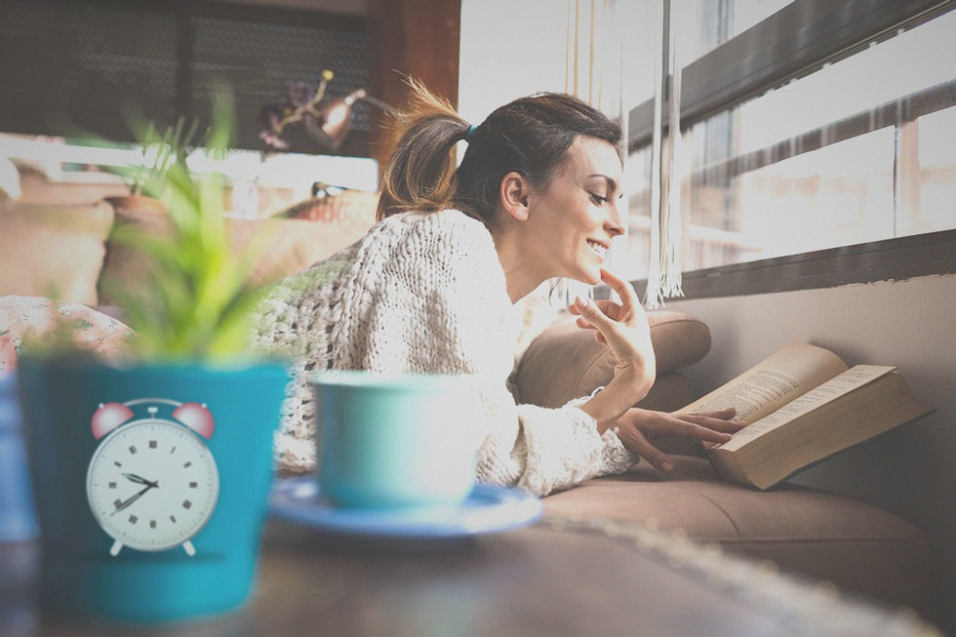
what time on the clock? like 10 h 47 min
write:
9 h 39 min
